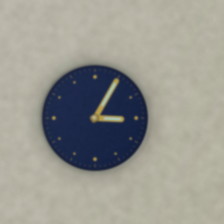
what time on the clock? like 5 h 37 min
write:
3 h 05 min
